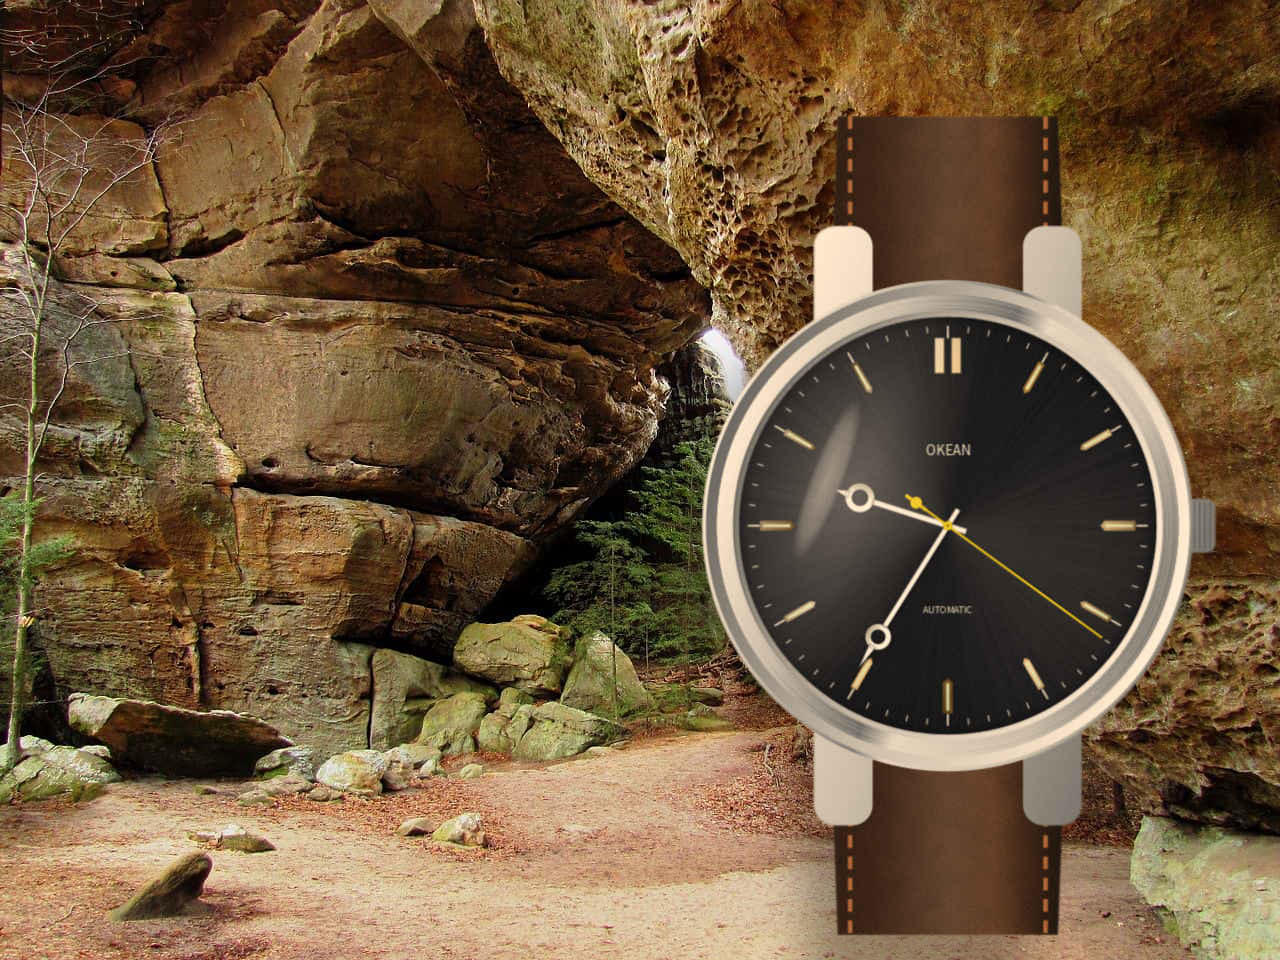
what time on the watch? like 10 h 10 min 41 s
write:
9 h 35 min 21 s
